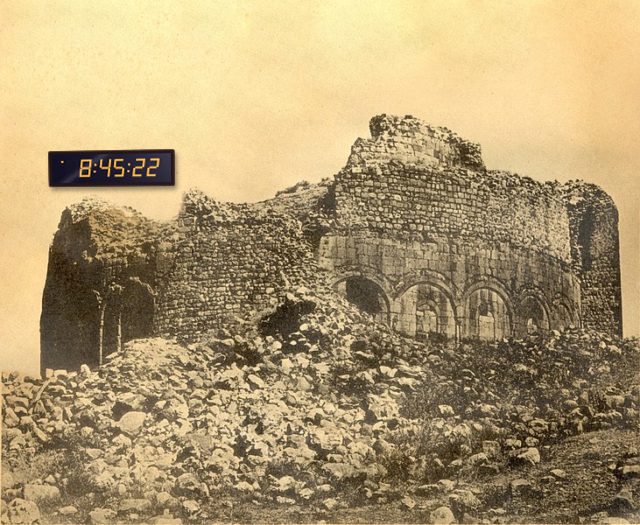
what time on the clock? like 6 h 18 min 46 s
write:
8 h 45 min 22 s
